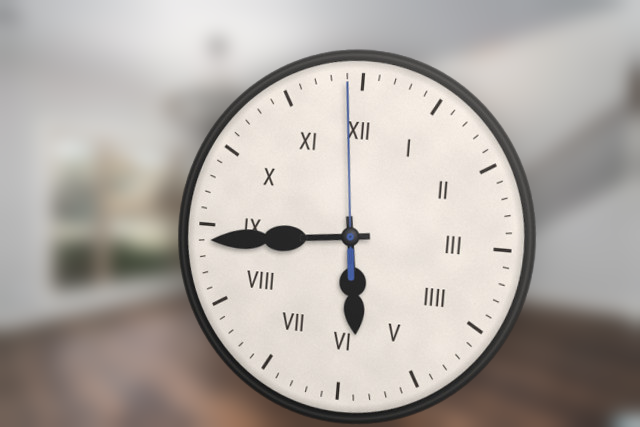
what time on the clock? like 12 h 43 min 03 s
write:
5 h 43 min 59 s
